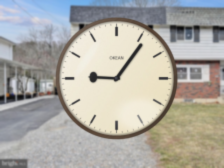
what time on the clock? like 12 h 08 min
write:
9 h 06 min
